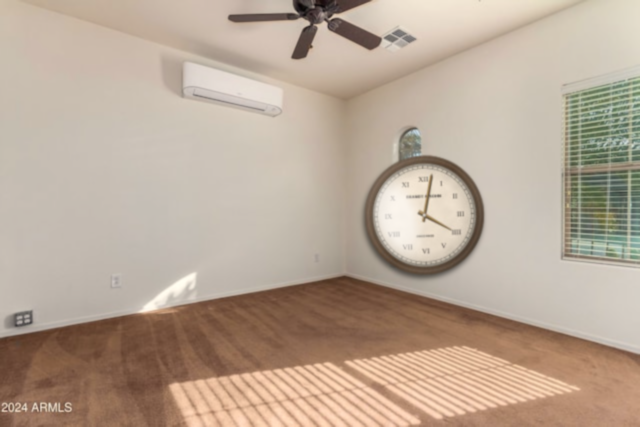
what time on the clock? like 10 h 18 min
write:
4 h 02 min
